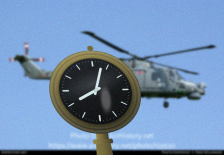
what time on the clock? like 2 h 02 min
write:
8 h 03 min
